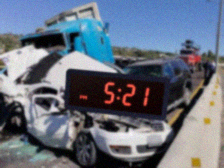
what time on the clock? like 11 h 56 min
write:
5 h 21 min
